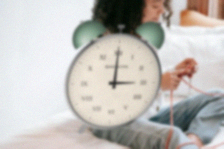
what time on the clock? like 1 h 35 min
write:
3 h 00 min
